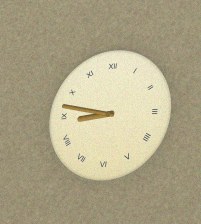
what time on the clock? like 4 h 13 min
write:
8 h 47 min
